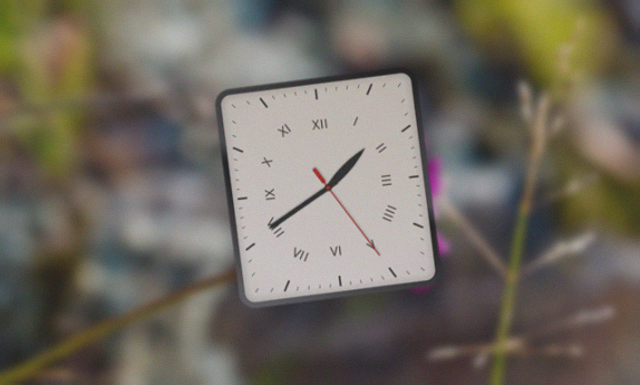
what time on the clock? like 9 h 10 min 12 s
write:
1 h 40 min 25 s
